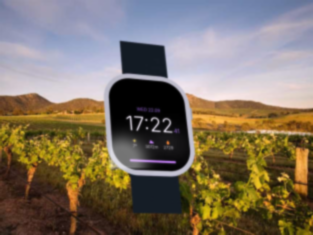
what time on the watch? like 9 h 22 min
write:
17 h 22 min
